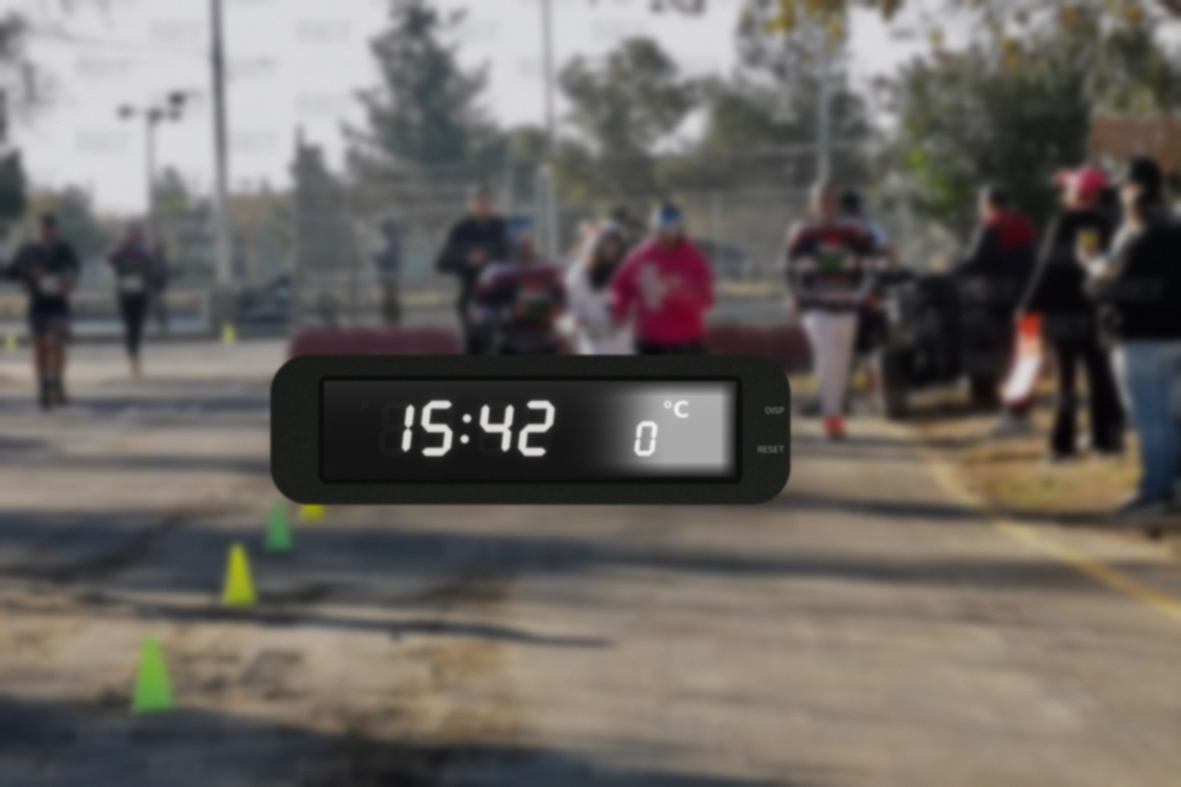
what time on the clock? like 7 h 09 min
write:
15 h 42 min
